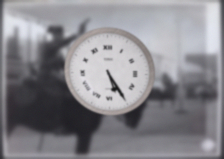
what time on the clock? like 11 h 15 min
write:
5 h 25 min
